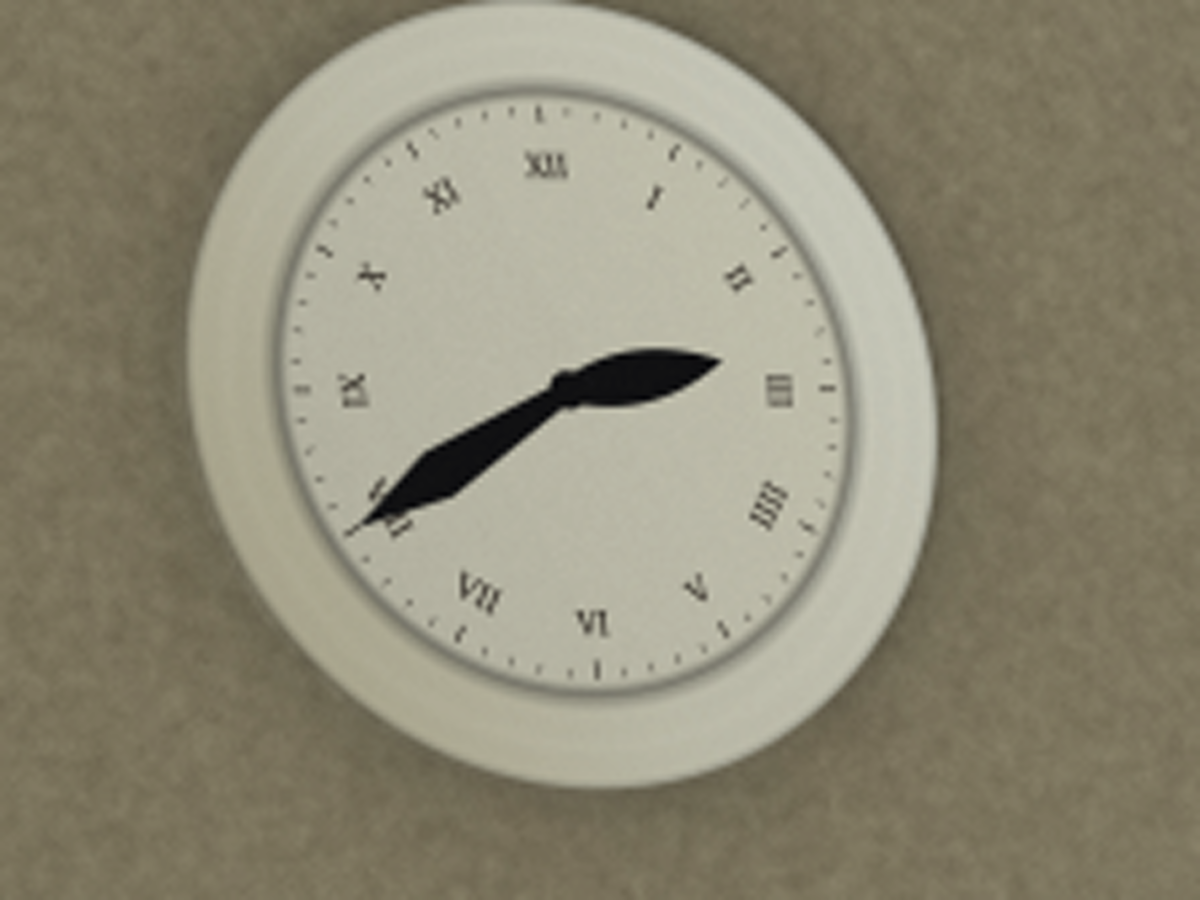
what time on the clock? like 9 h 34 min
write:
2 h 40 min
